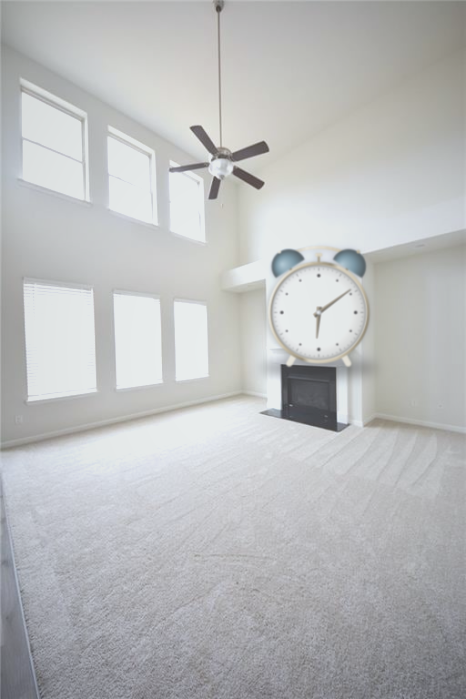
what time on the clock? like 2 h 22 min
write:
6 h 09 min
